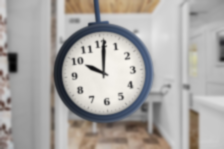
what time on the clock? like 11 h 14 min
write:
10 h 01 min
